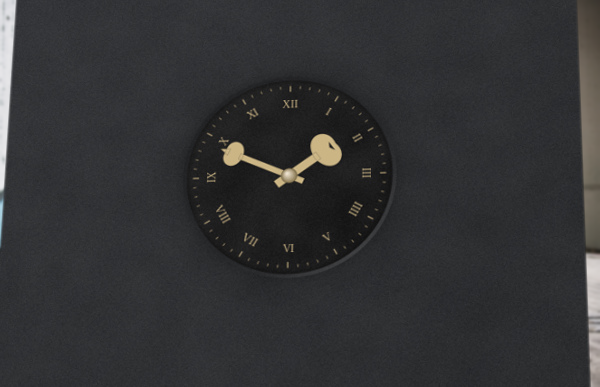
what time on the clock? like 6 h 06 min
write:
1 h 49 min
